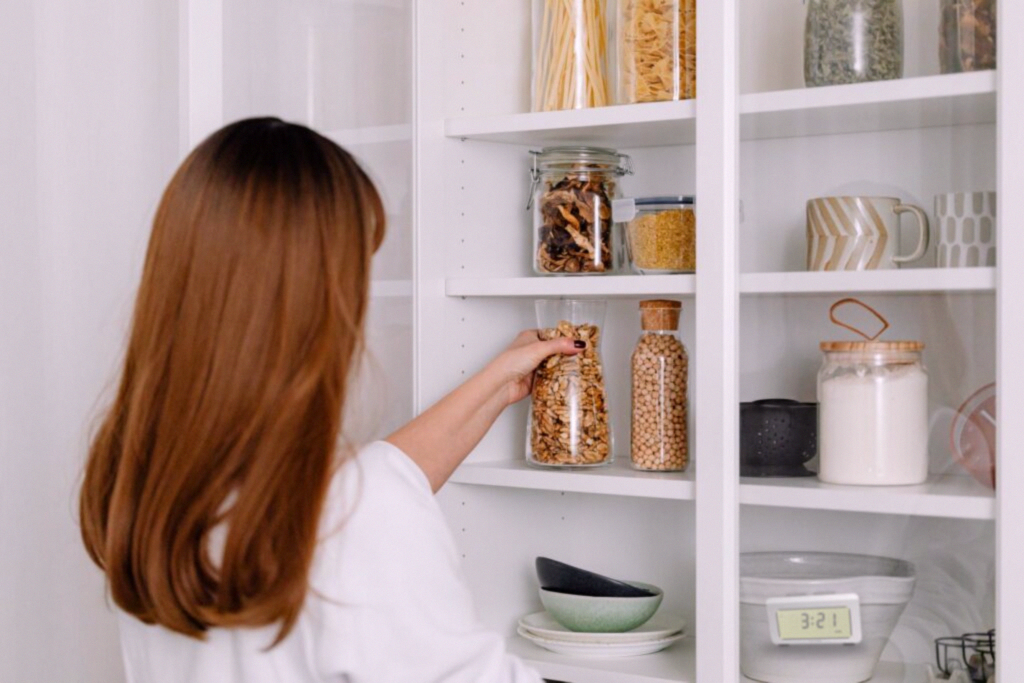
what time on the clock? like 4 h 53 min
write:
3 h 21 min
